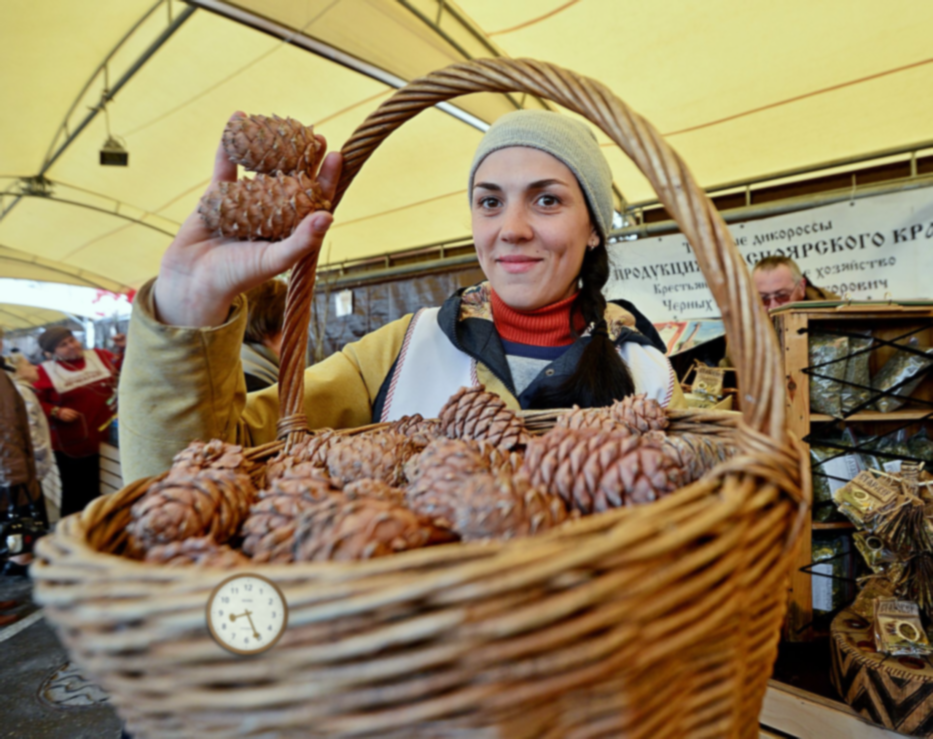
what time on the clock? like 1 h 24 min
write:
8 h 26 min
